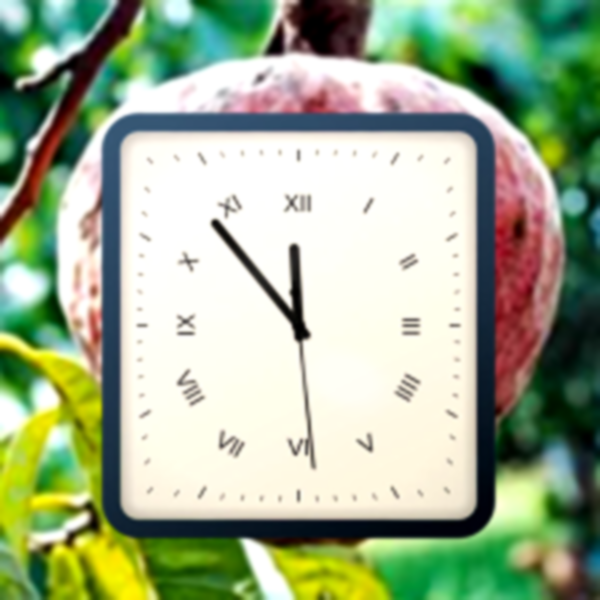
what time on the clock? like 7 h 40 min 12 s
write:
11 h 53 min 29 s
